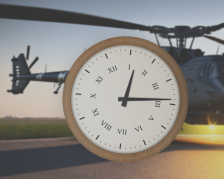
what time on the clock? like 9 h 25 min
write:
1 h 19 min
